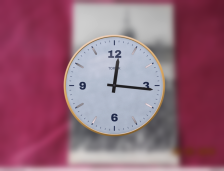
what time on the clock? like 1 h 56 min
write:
12 h 16 min
